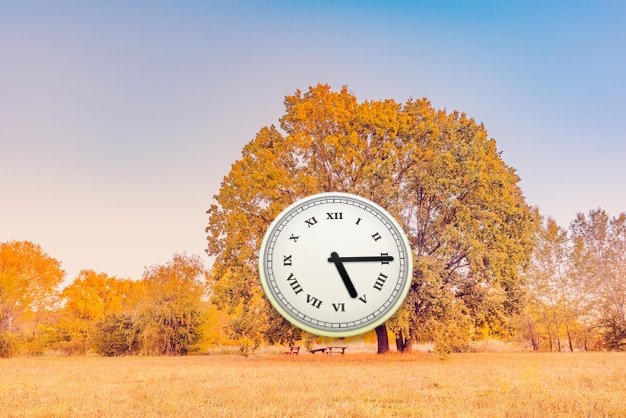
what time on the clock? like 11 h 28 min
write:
5 h 15 min
